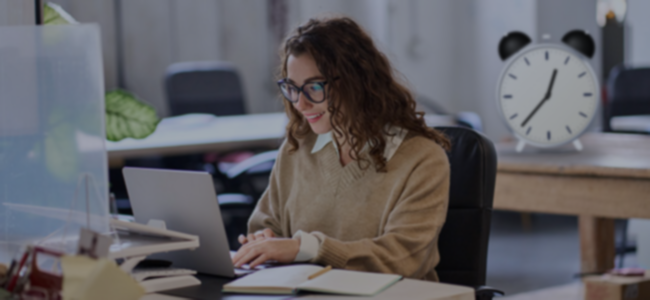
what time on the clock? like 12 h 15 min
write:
12 h 37 min
